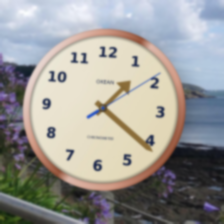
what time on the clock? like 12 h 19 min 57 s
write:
1 h 21 min 09 s
